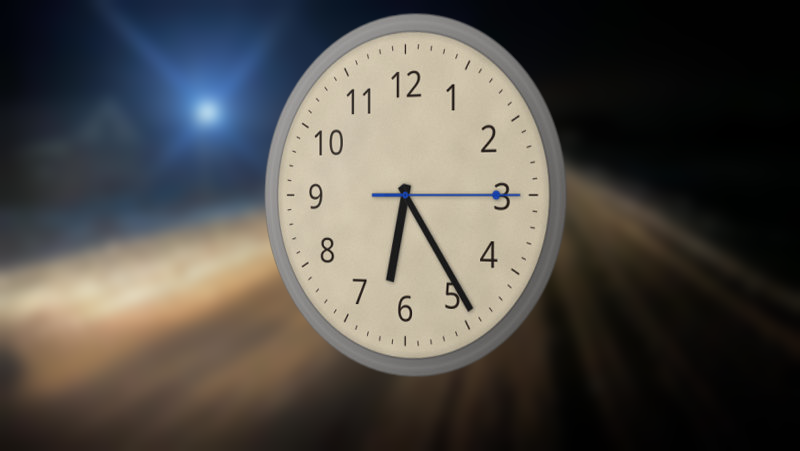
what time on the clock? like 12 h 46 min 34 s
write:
6 h 24 min 15 s
